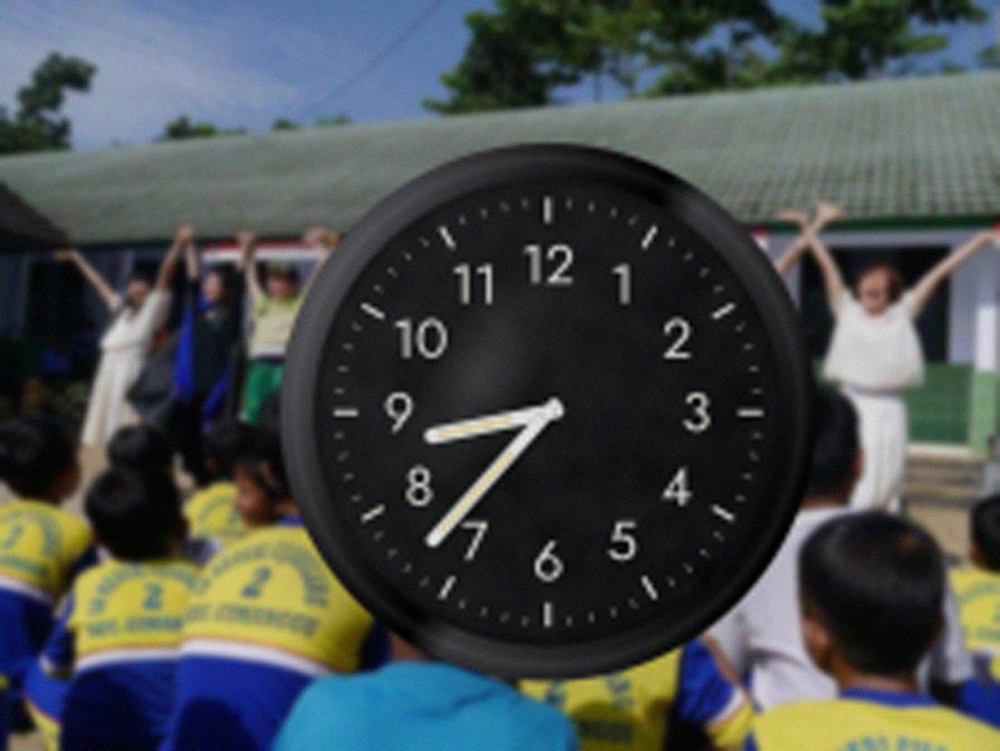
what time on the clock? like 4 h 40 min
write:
8 h 37 min
